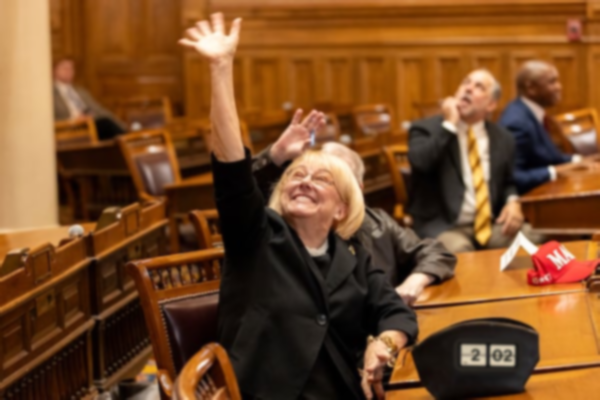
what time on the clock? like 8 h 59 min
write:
2 h 02 min
